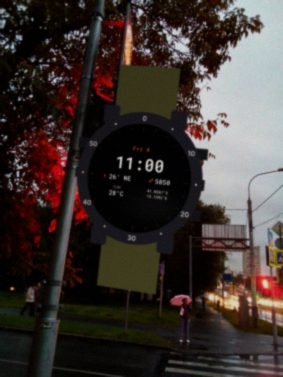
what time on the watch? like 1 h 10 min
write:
11 h 00 min
